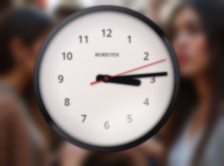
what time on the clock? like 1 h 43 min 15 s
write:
3 h 14 min 12 s
